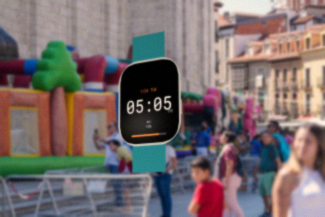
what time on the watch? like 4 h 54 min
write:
5 h 05 min
